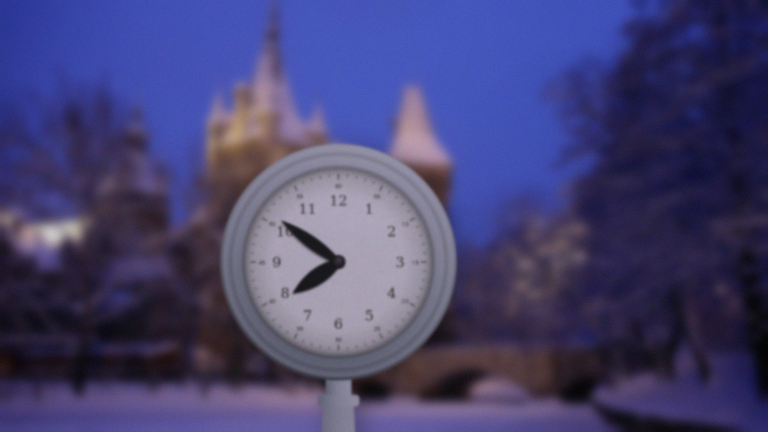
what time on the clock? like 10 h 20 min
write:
7 h 51 min
